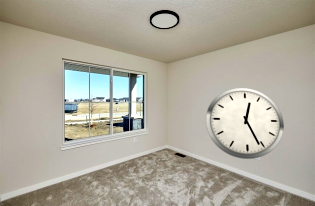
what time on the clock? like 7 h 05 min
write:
12 h 26 min
